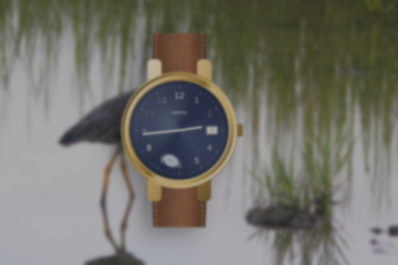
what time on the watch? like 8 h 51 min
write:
2 h 44 min
